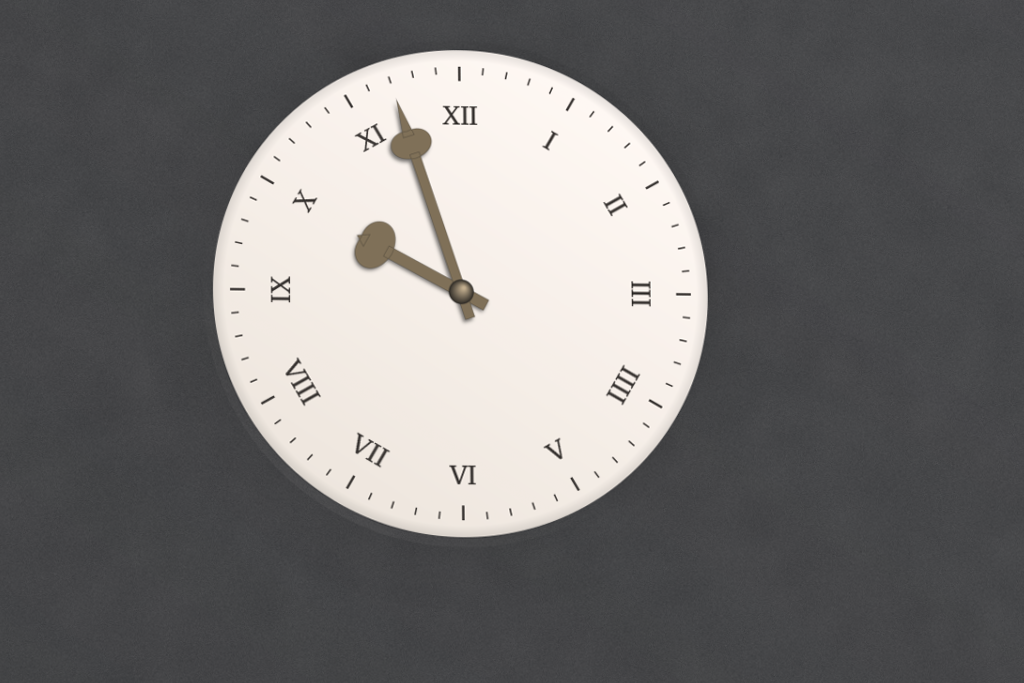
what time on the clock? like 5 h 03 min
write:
9 h 57 min
